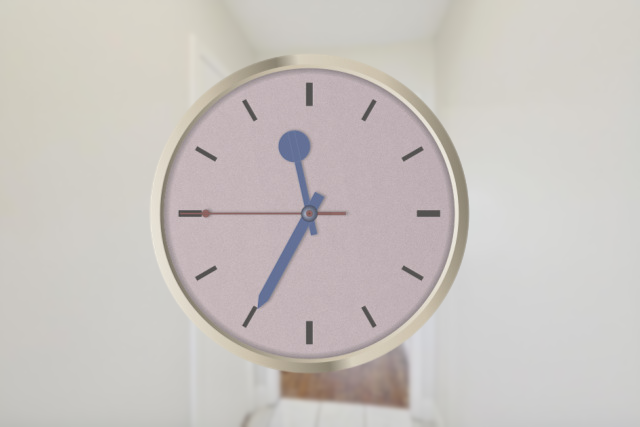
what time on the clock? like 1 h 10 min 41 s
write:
11 h 34 min 45 s
